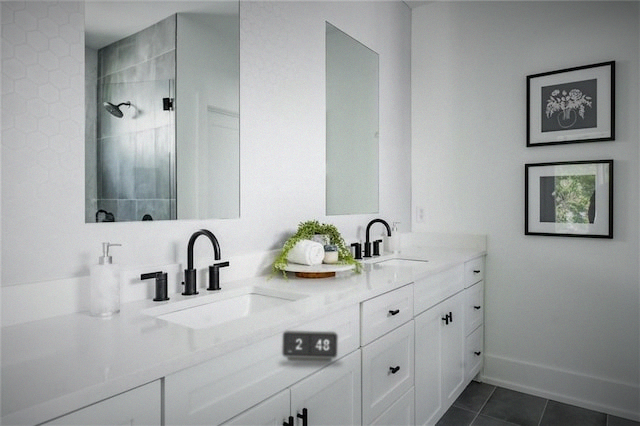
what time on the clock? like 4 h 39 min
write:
2 h 48 min
